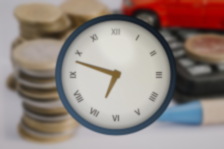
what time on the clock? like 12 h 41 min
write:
6 h 48 min
